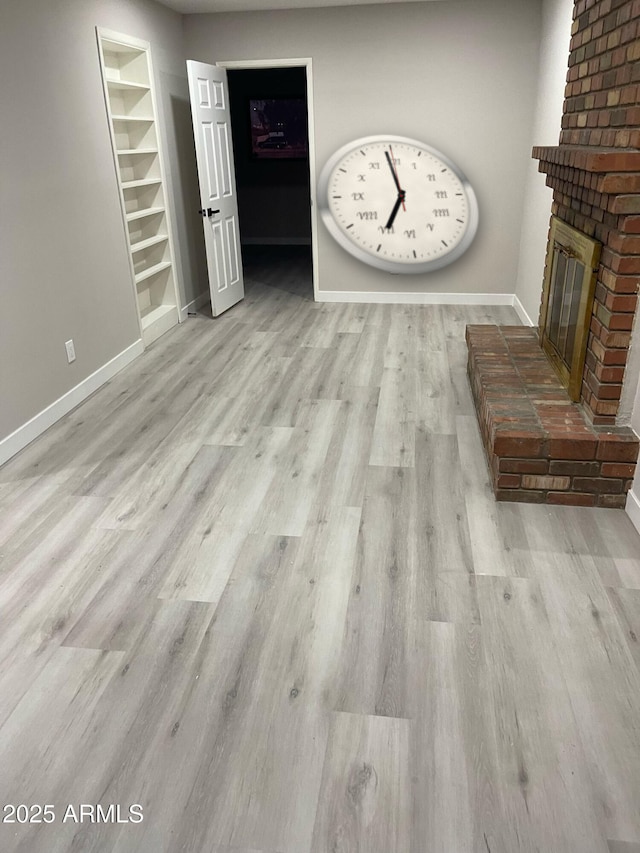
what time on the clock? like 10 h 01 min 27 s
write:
6 h 59 min 00 s
